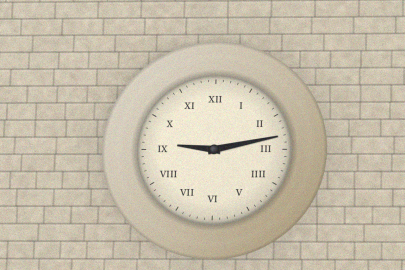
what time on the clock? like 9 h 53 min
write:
9 h 13 min
